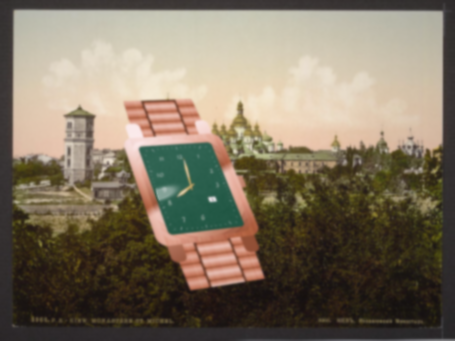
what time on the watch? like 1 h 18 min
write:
8 h 01 min
